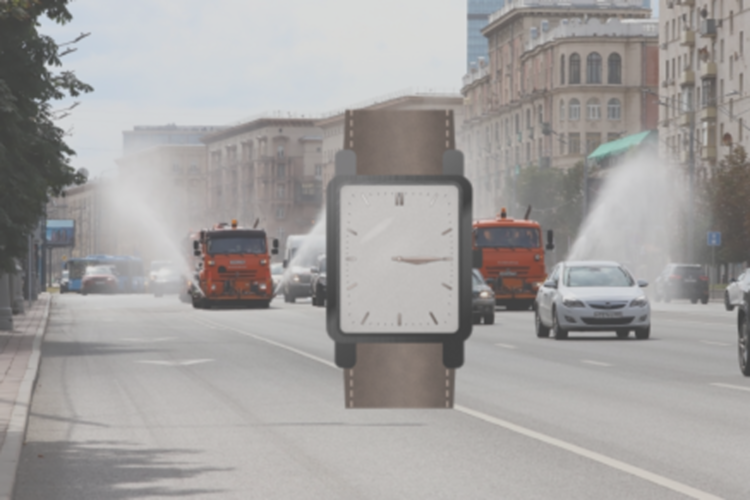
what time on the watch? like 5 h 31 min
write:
3 h 15 min
